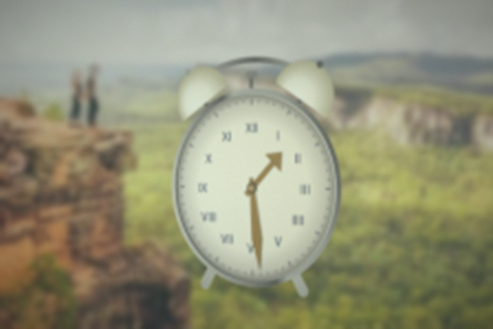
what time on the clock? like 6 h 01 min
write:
1 h 29 min
